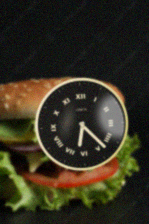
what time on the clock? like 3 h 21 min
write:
6 h 23 min
